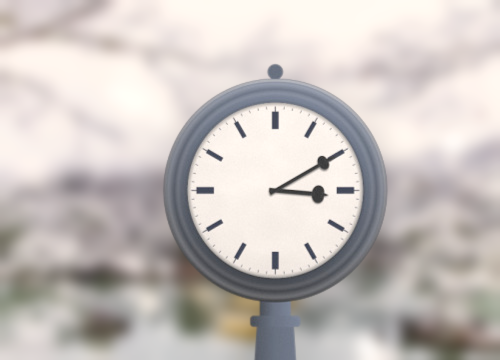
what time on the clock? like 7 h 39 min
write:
3 h 10 min
